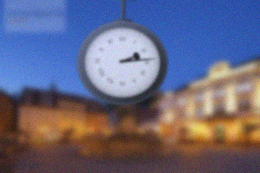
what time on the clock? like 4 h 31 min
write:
2 h 14 min
